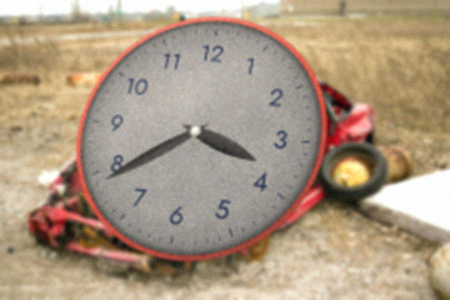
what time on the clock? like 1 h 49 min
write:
3 h 39 min
